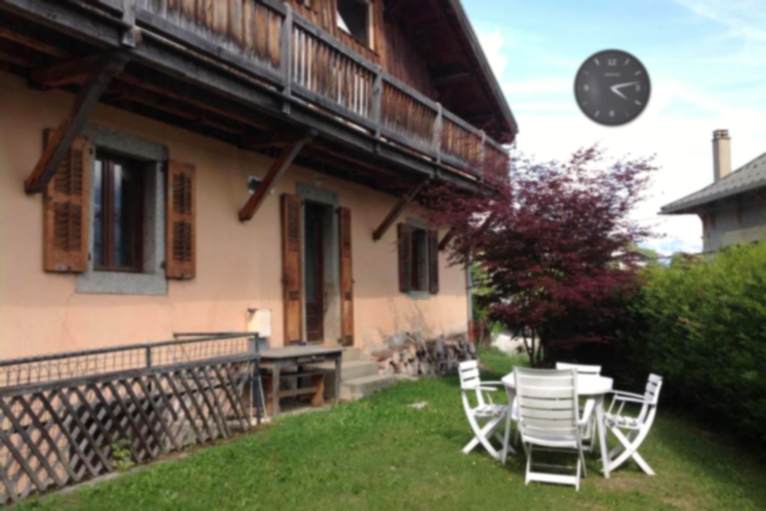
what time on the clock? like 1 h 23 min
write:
4 h 13 min
